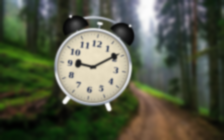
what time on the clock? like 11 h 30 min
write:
9 h 09 min
